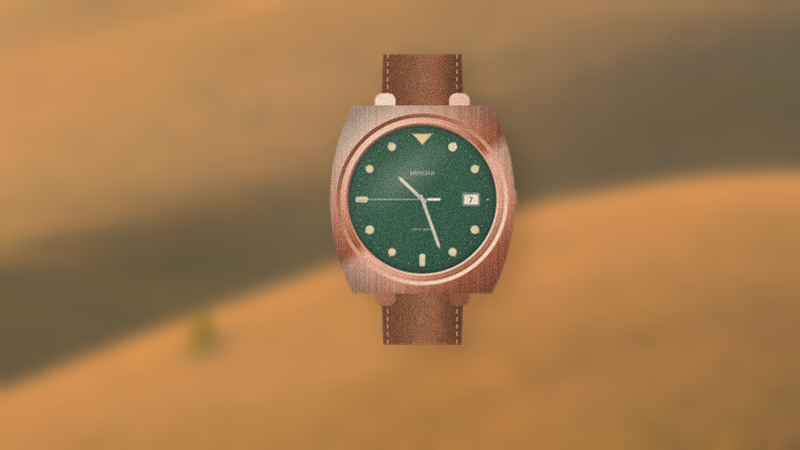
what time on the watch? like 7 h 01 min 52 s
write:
10 h 26 min 45 s
